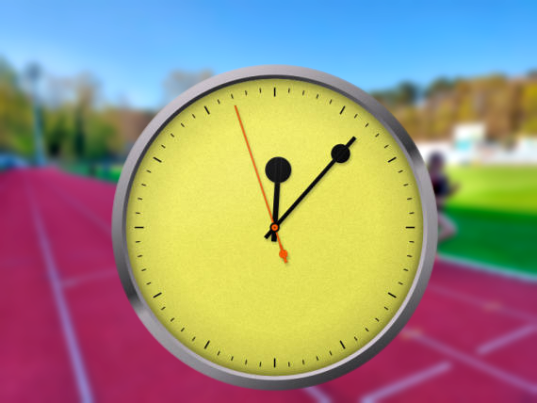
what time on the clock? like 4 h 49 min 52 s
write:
12 h 06 min 57 s
